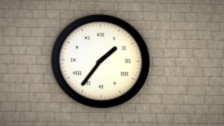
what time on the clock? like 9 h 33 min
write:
1 h 36 min
